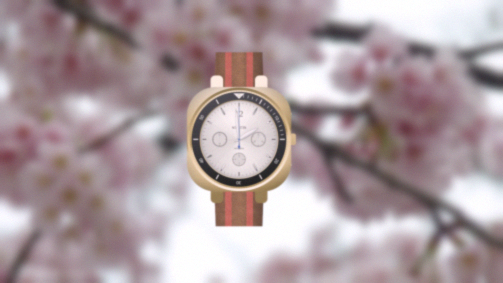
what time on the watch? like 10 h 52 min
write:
1 h 59 min
